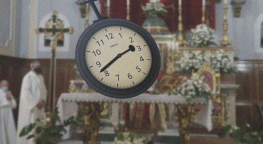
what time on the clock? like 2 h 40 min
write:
2 h 42 min
